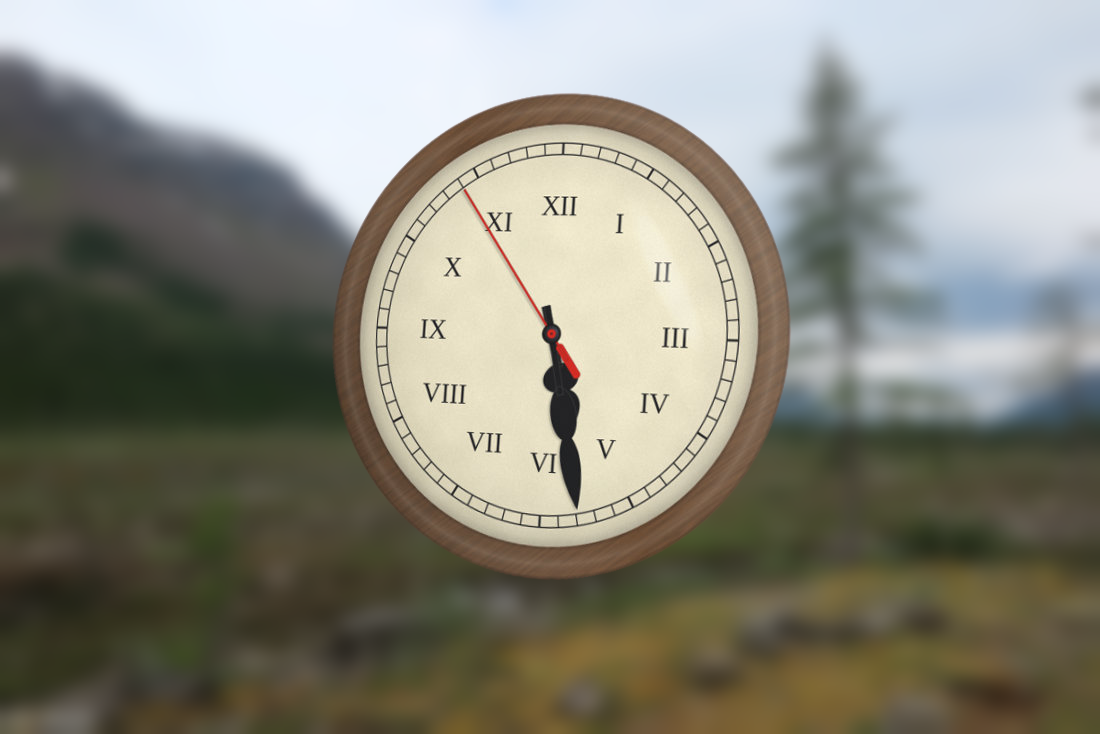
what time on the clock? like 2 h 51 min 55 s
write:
5 h 27 min 54 s
